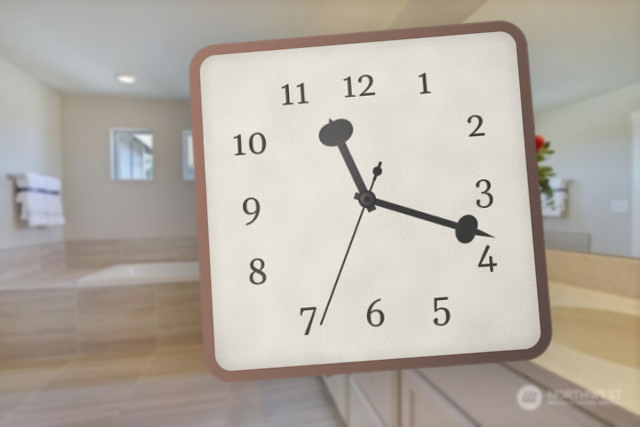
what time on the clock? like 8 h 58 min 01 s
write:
11 h 18 min 34 s
